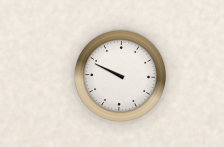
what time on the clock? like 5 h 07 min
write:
9 h 49 min
